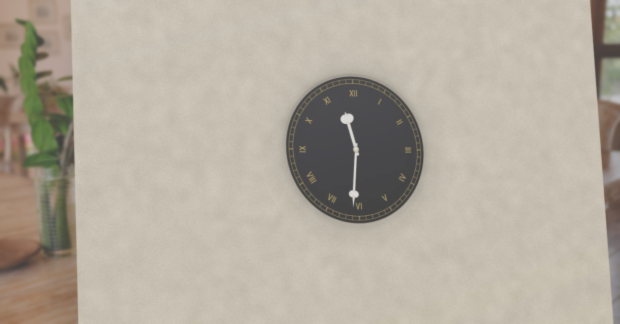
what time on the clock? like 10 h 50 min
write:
11 h 31 min
